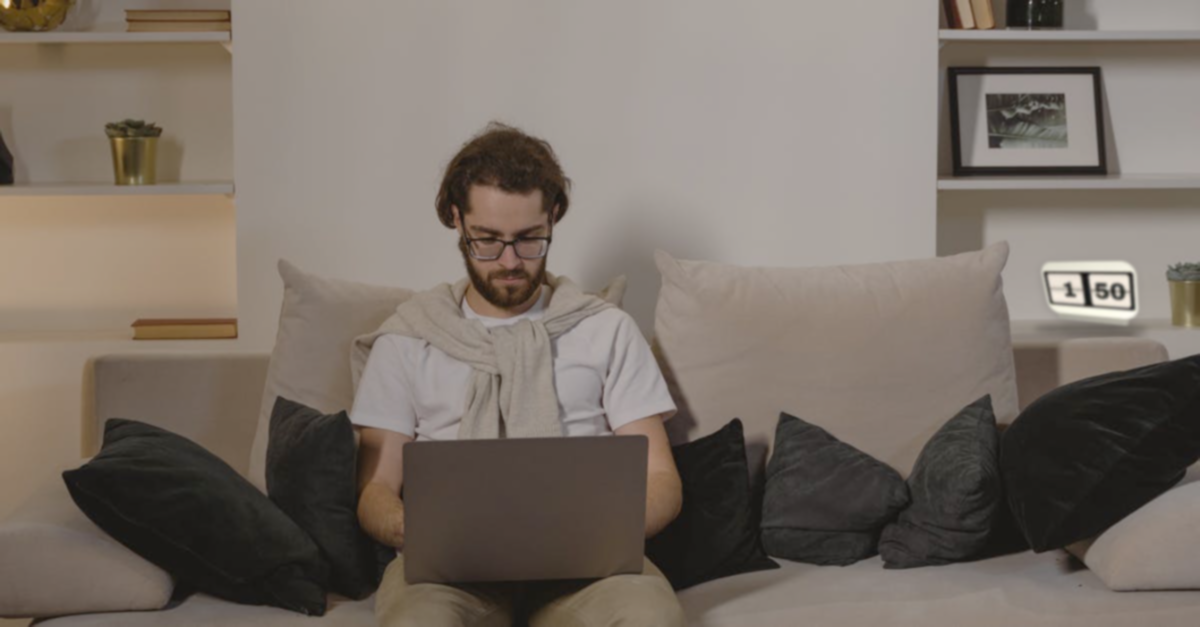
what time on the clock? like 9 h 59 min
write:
1 h 50 min
